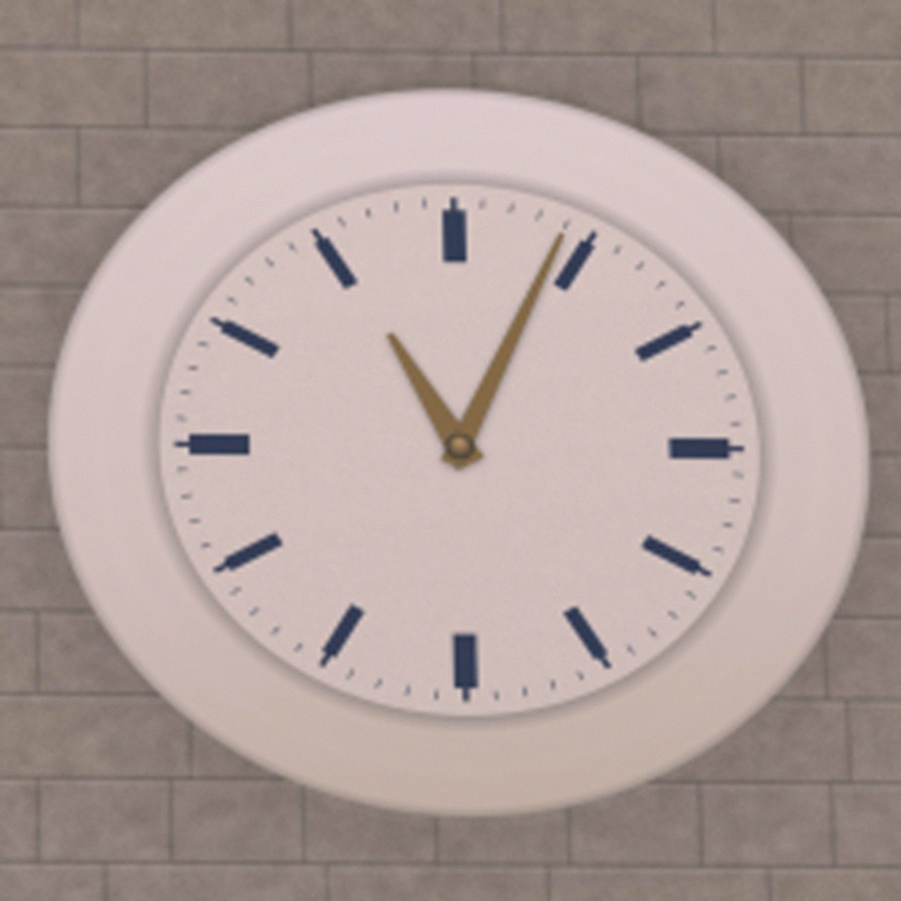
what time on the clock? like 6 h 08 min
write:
11 h 04 min
